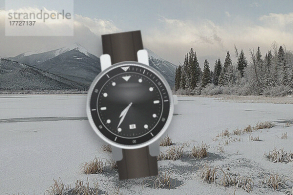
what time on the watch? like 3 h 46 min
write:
7 h 36 min
